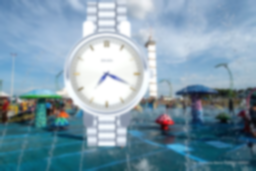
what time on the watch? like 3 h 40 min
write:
7 h 19 min
